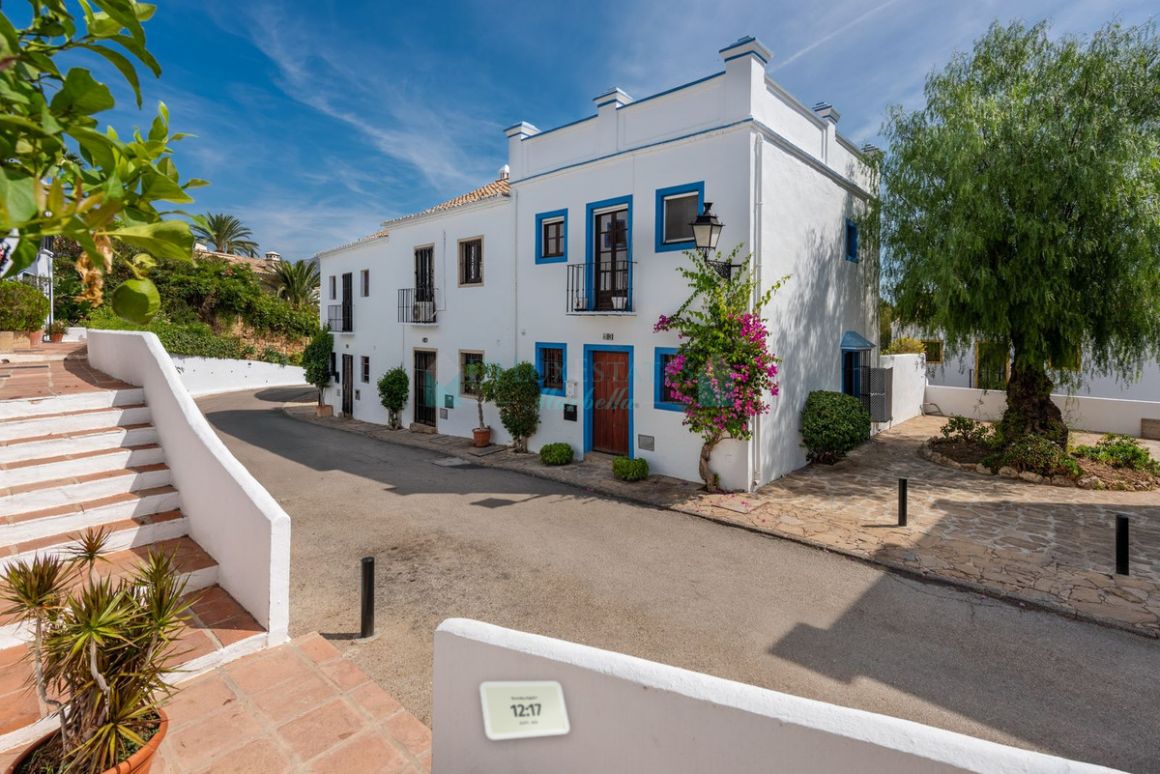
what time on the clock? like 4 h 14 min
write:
12 h 17 min
